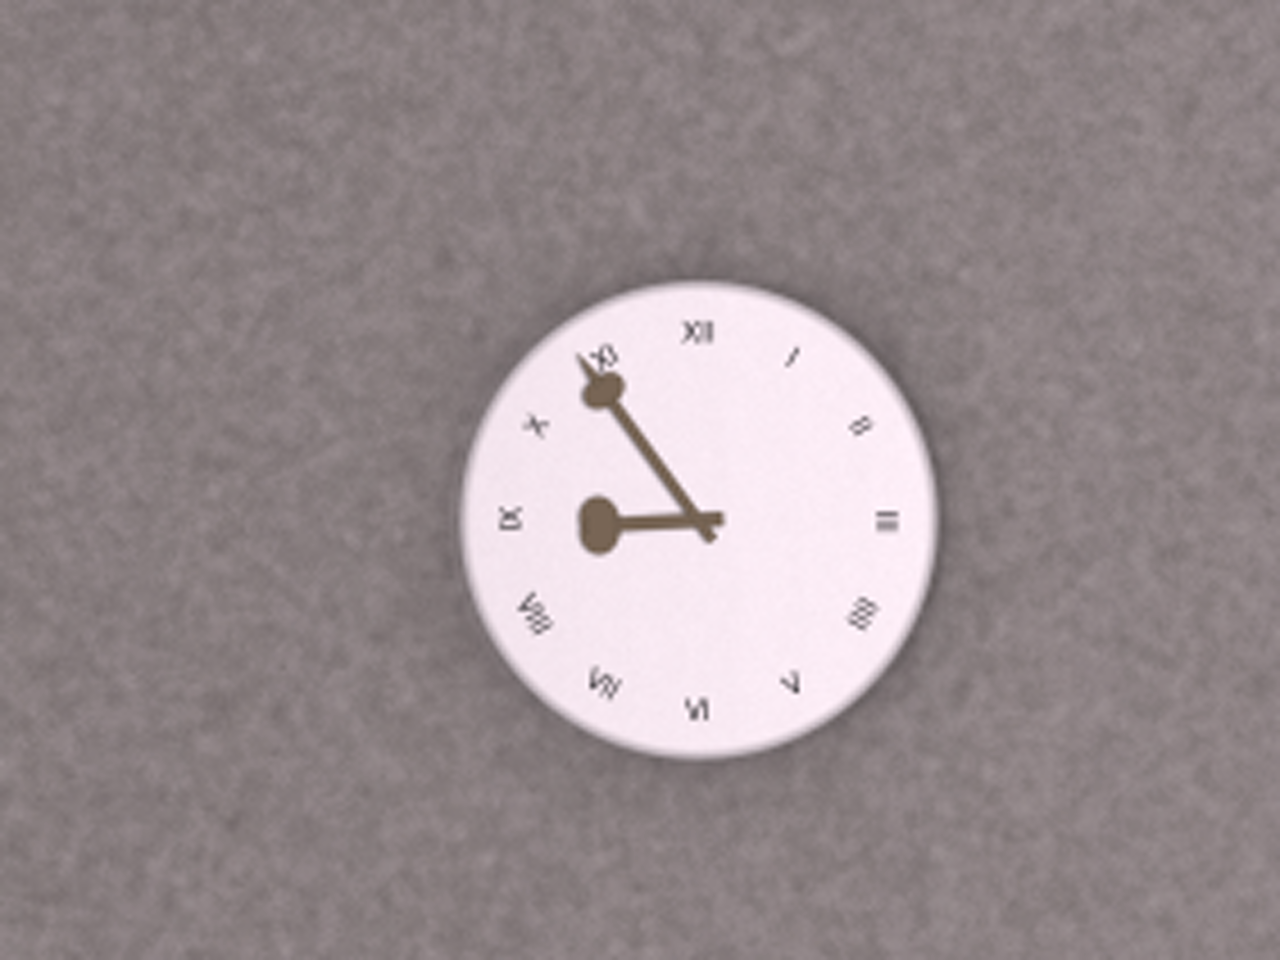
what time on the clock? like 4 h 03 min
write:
8 h 54 min
